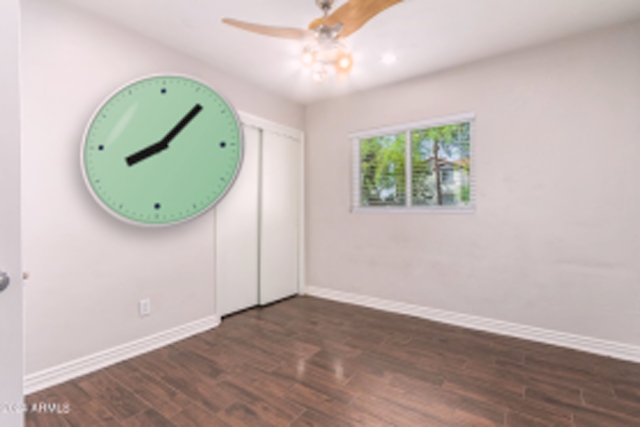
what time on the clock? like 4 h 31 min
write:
8 h 07 min
